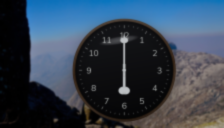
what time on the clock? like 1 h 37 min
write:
6 h 00 min
